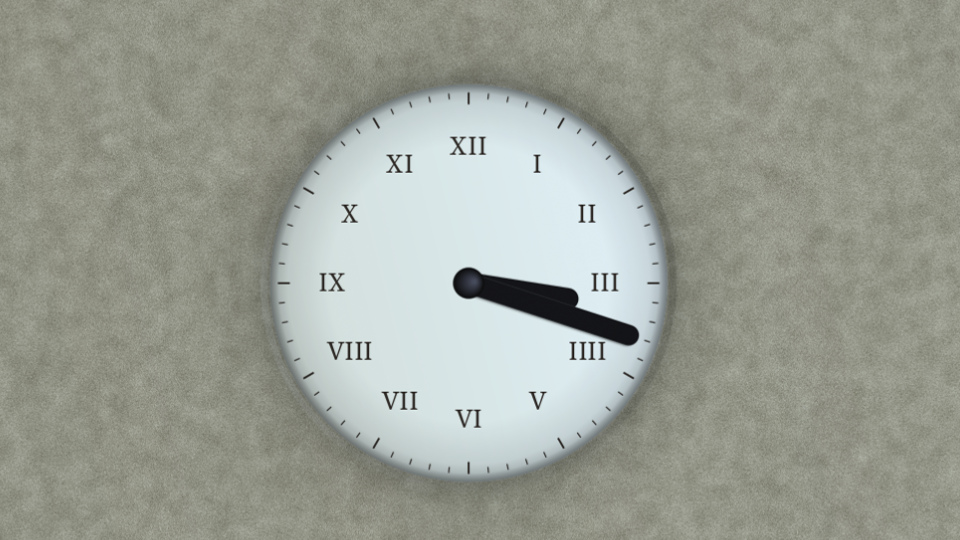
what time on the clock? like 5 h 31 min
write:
3 h 18 min
